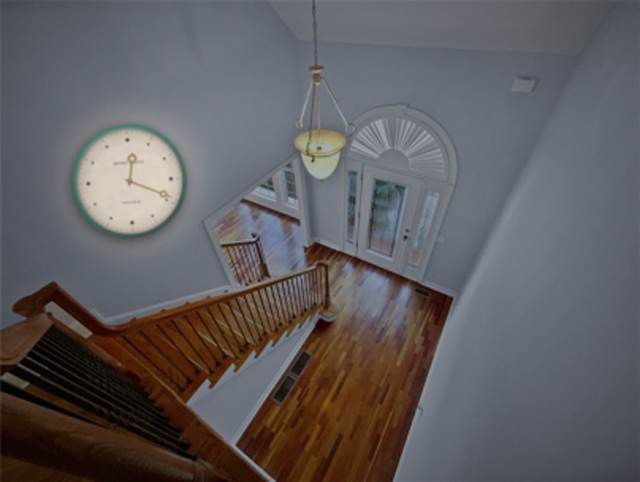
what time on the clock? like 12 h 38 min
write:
12 h 19 min
